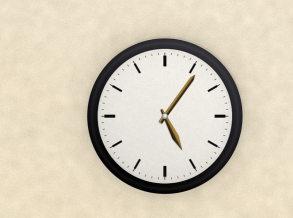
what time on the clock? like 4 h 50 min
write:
5 h 06 min
